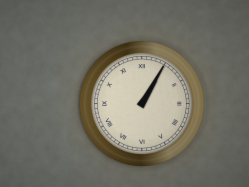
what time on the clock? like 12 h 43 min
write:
1 h 05 min
